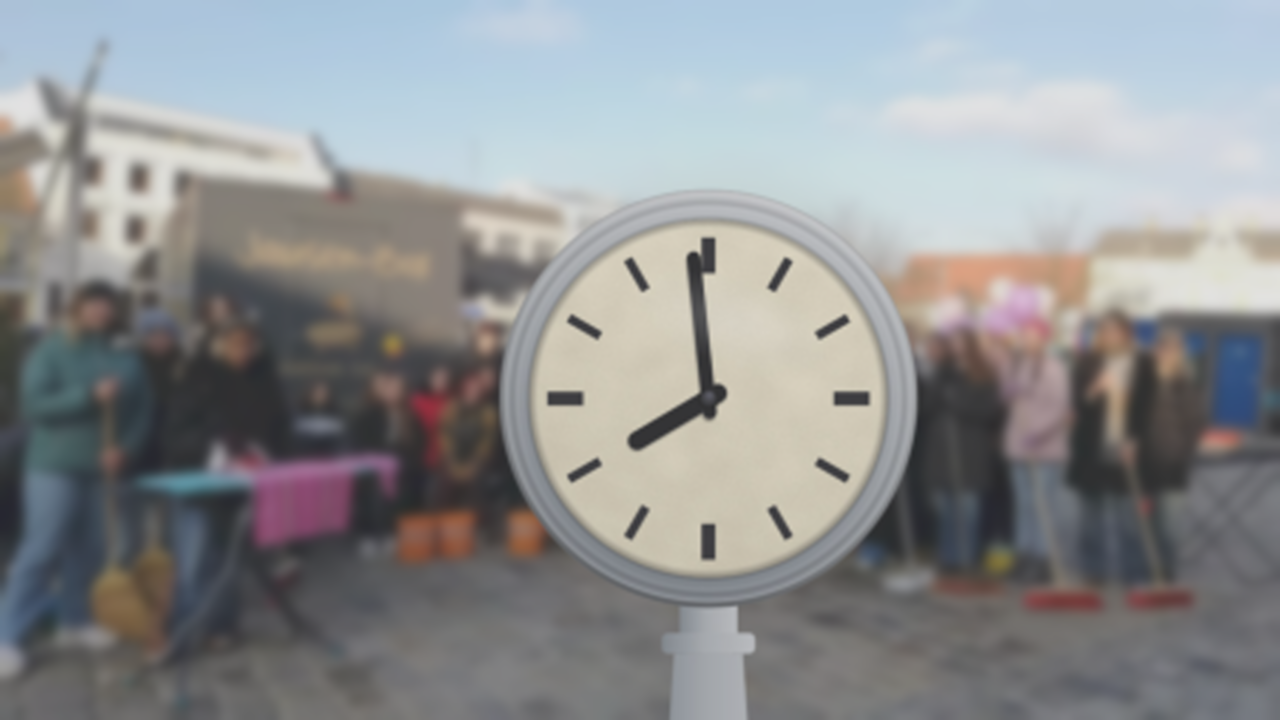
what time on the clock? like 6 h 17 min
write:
7 h 59 min
